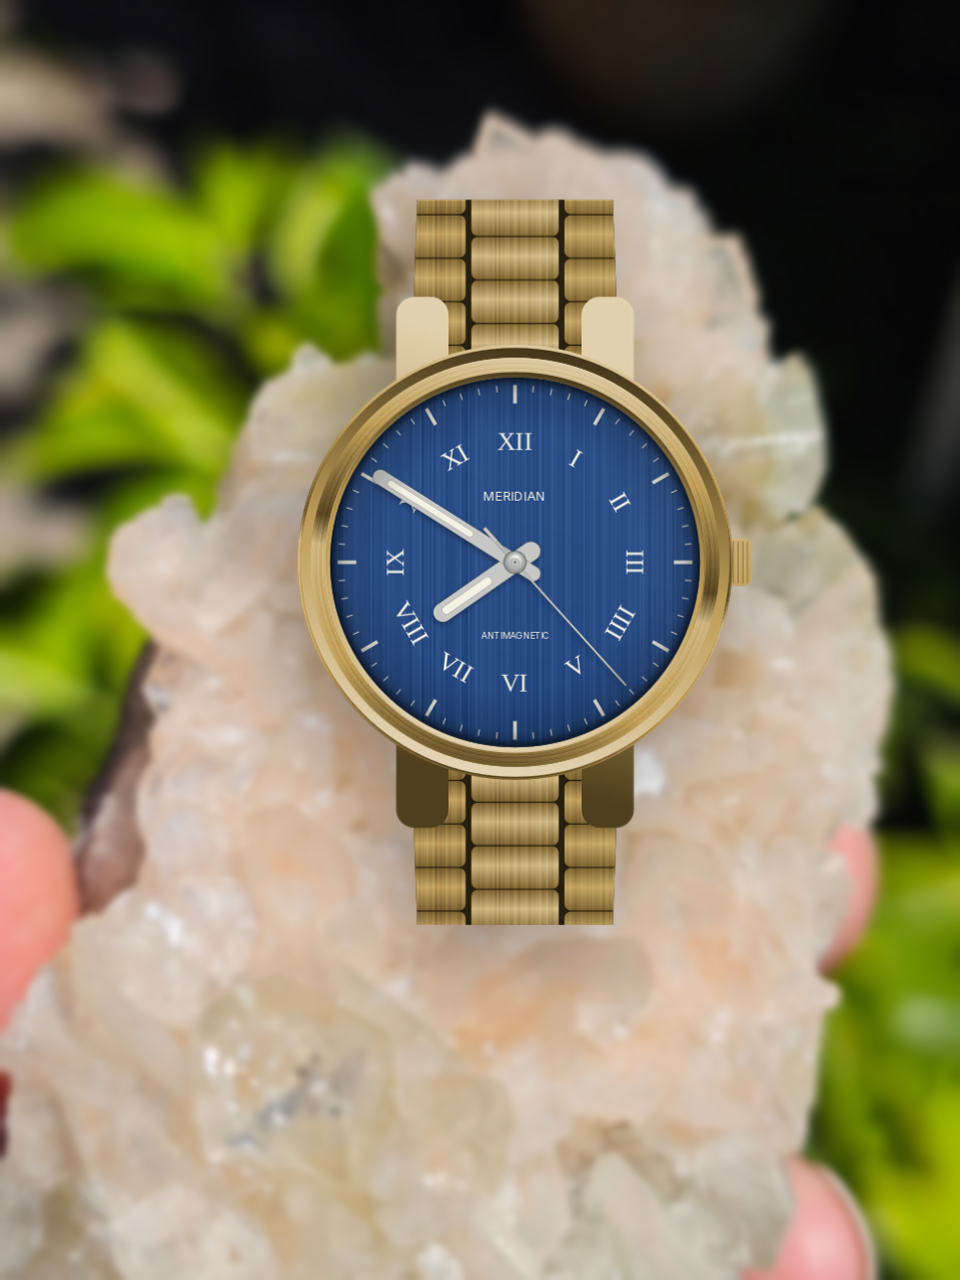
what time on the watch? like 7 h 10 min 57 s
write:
7 h 50 min 23 s
